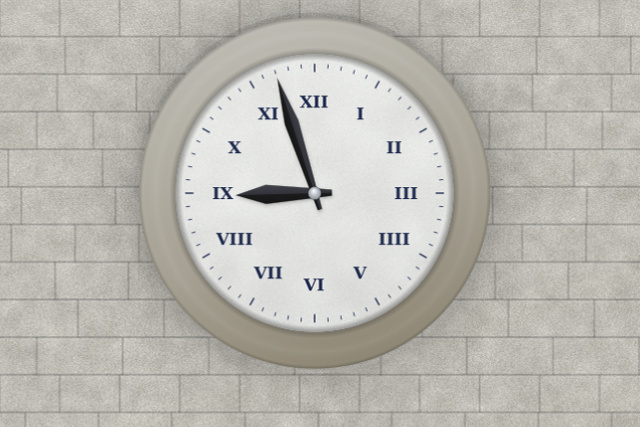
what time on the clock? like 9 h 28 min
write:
8 h 57 min
